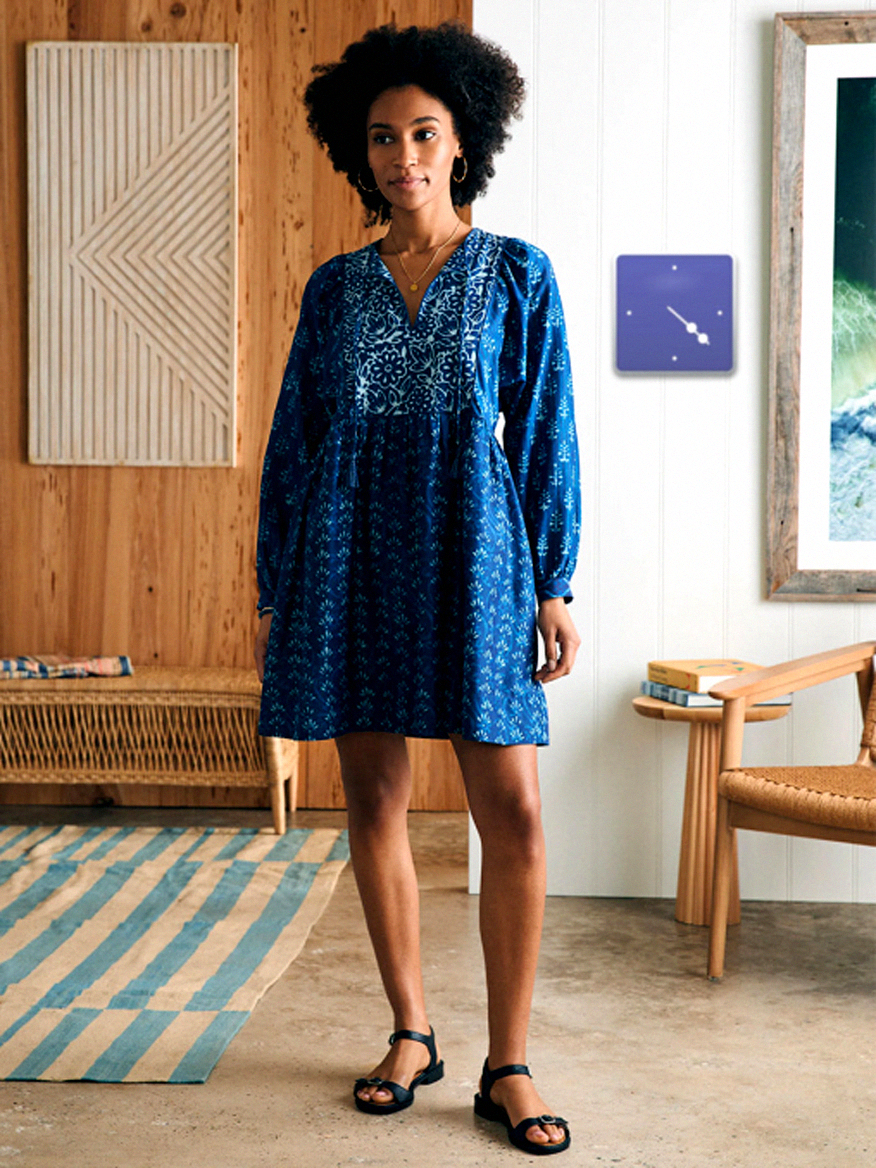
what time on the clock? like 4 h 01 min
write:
4 h 22 min
